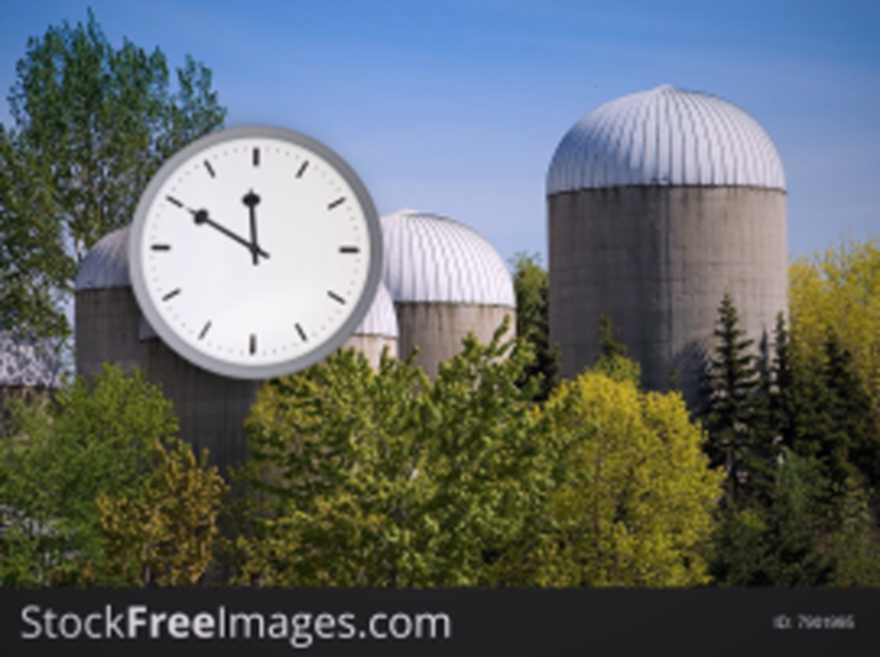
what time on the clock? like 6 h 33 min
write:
11 h 50 min
